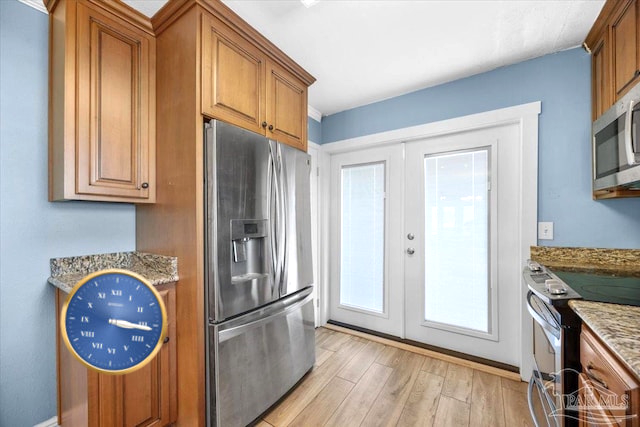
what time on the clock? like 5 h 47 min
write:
3 h 16 min
